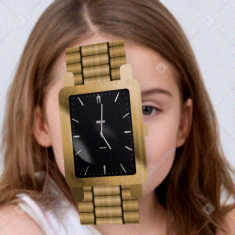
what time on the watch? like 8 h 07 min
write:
5 h 01 min
